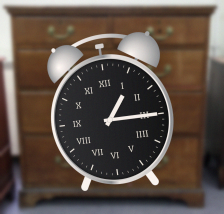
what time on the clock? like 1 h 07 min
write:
1 h 15 min
